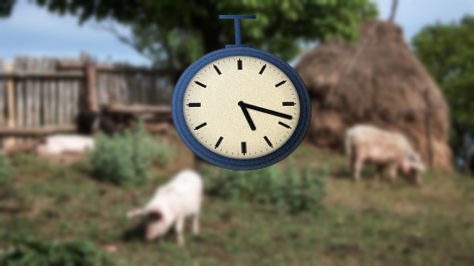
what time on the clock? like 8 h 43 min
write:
5 h 18 min
